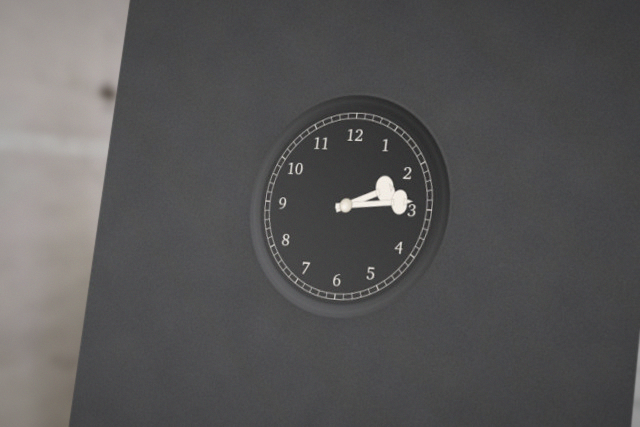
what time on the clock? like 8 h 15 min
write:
2 h 14 min
